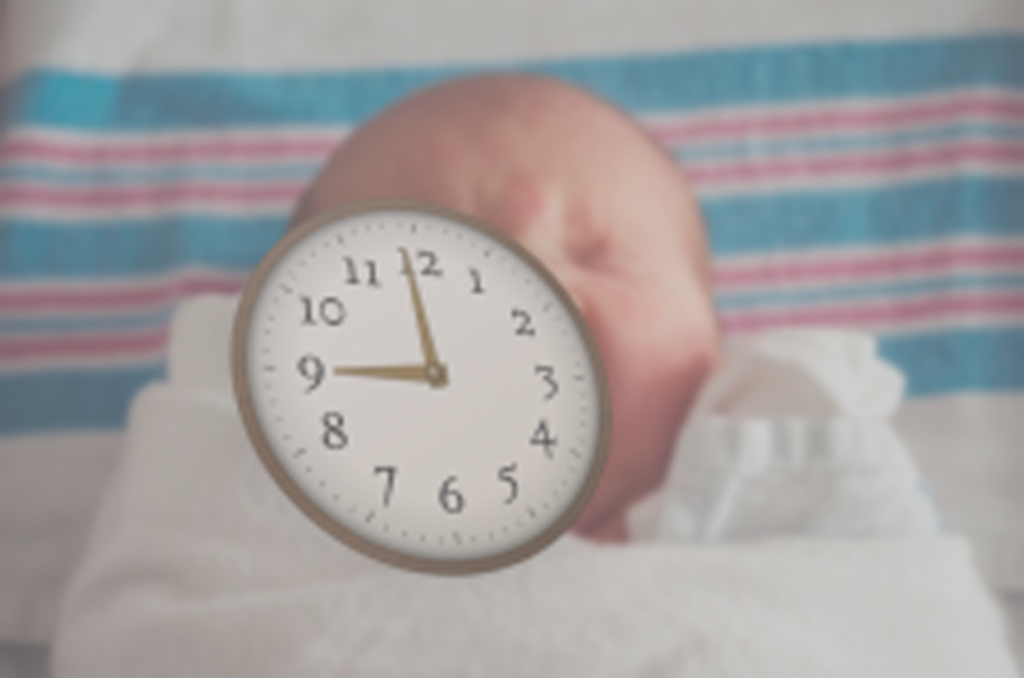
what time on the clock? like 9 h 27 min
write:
8 h 59 min
